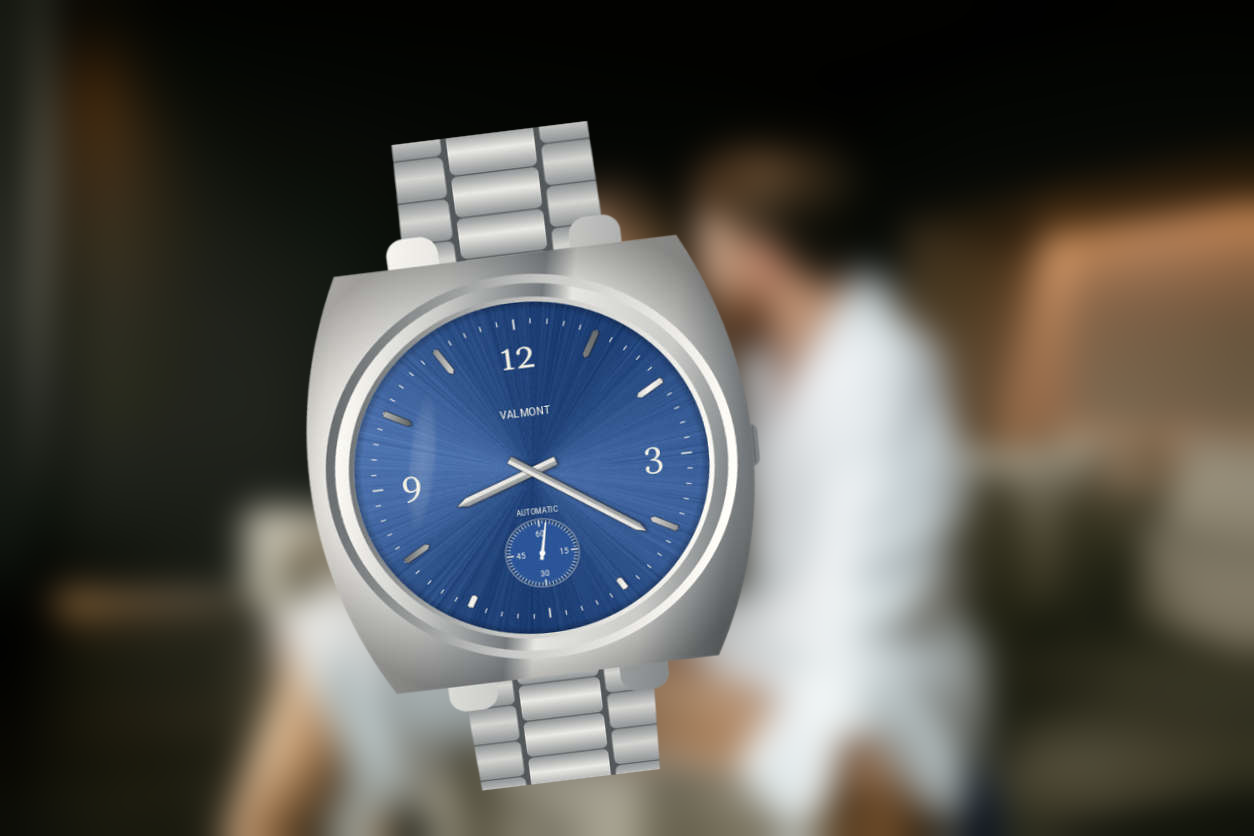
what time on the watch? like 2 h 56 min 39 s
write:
8 h 21 min 02 s
